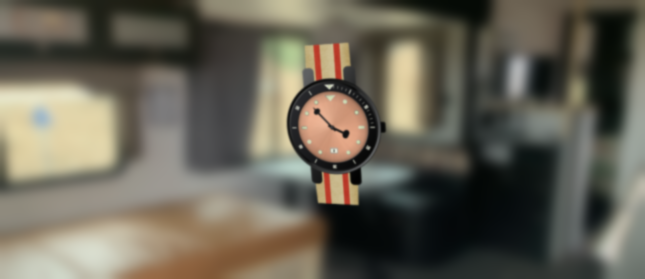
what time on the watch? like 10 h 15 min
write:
3 h 53 min
